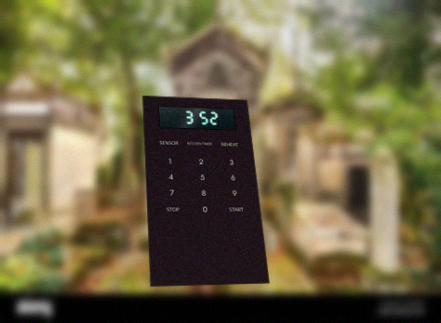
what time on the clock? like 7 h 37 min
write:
3 h 52 min
